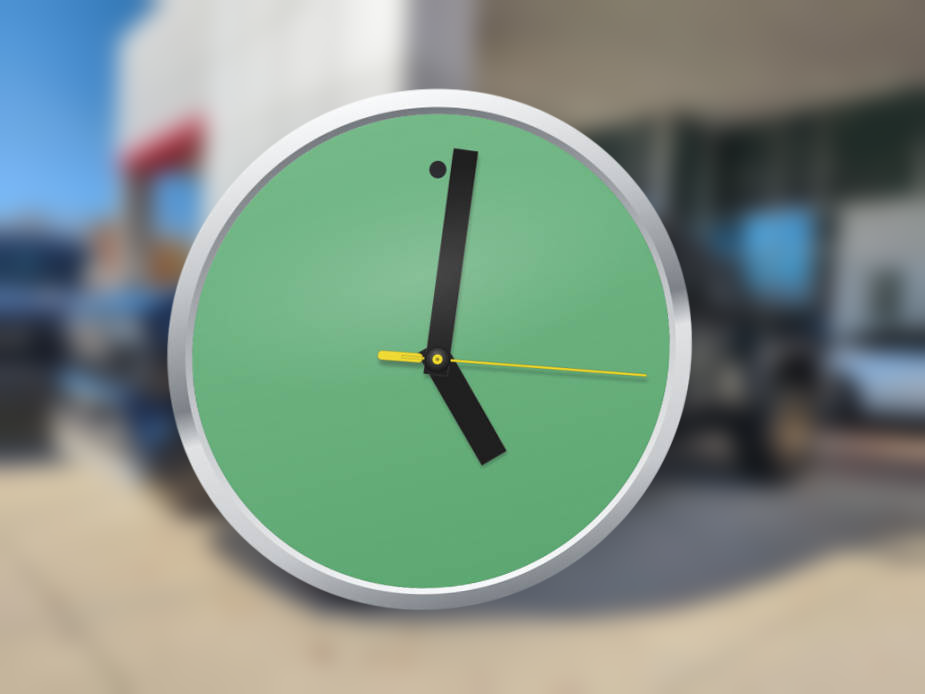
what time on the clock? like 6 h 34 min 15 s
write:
5 h 01 min 16 s
